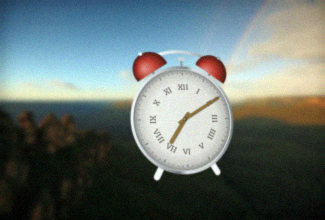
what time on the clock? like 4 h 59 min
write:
7 h 10 min
